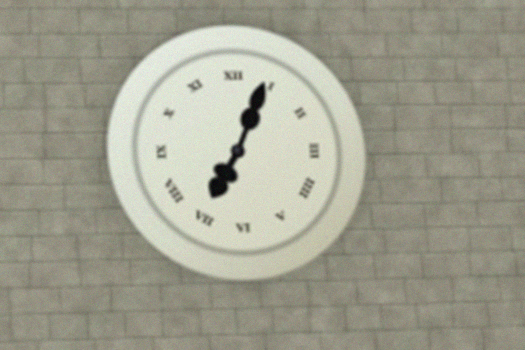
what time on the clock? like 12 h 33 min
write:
7 h 04 min
